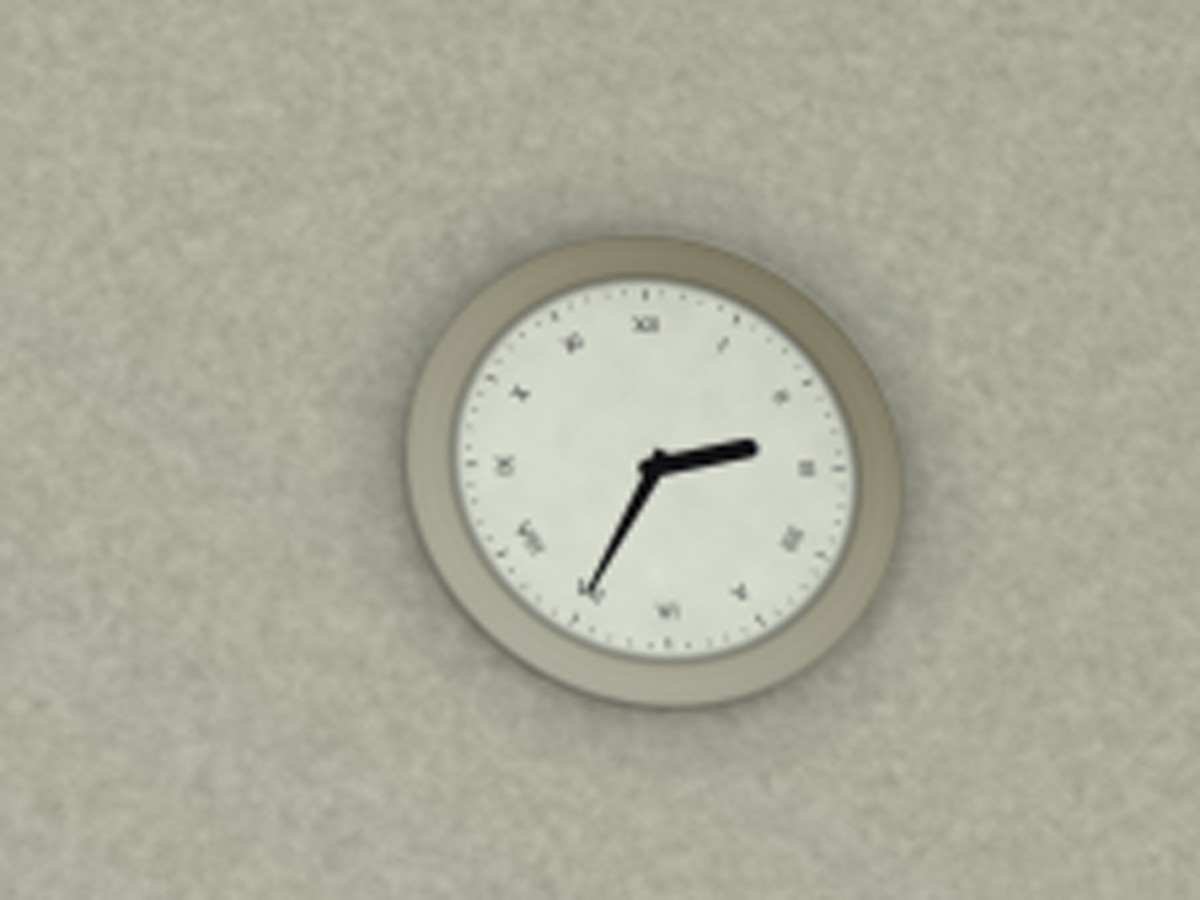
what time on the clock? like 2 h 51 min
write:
2 h 35 min
